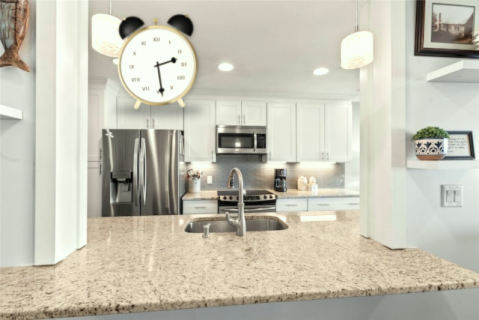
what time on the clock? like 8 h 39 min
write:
2 h 29 min
